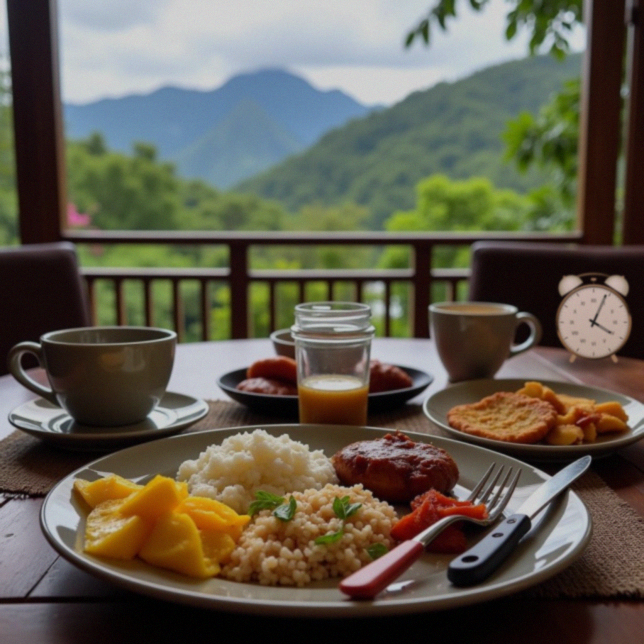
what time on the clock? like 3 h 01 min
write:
4 h 04 min
